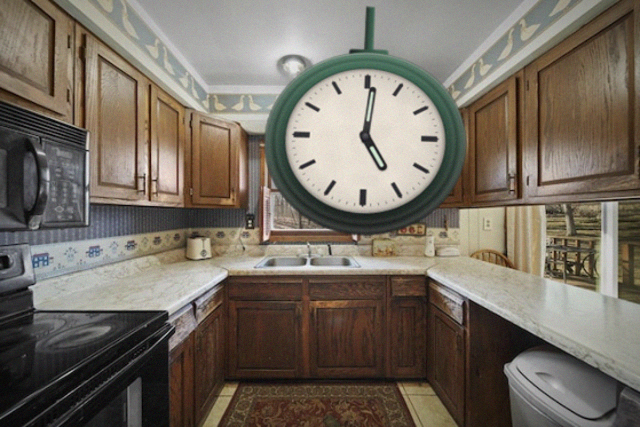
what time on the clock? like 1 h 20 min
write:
5 h 01 min
